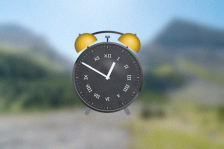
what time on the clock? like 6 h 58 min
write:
12 h 50 min
